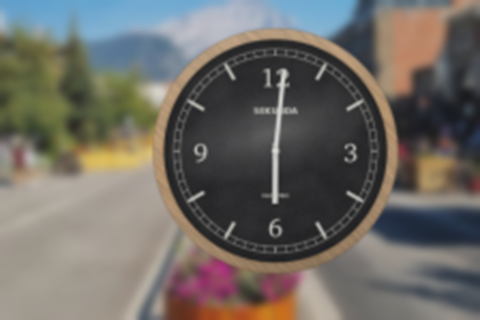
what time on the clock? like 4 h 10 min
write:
6 h 01 min
